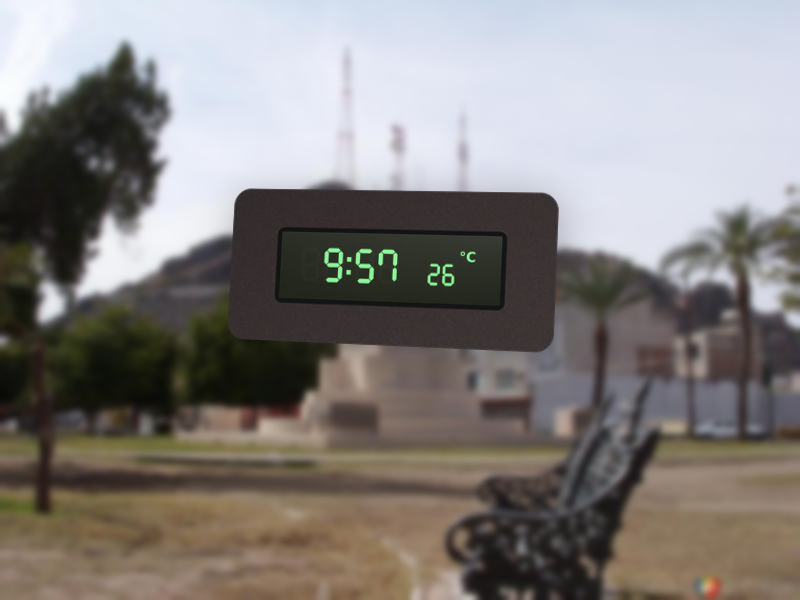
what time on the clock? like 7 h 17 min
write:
9 h 57 min
